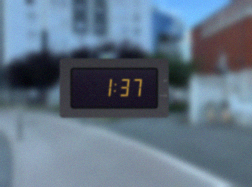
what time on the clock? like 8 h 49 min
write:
1 h 37 min
